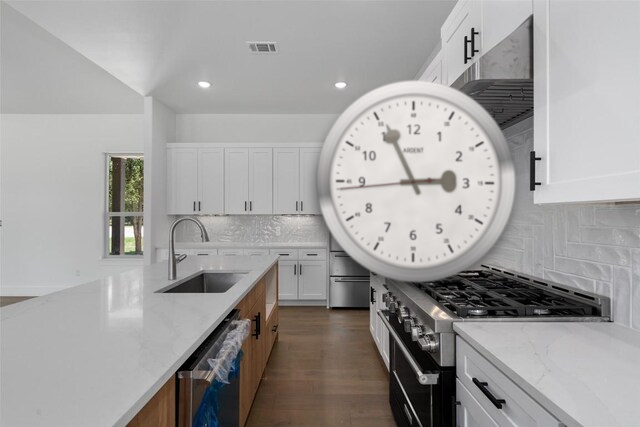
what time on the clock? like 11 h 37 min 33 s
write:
2 h 55 min 44 s
